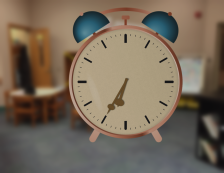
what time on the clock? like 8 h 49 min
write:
6 h 35 min
